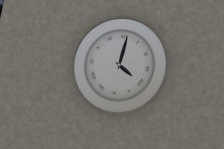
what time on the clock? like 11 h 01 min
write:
4 h 01 min
